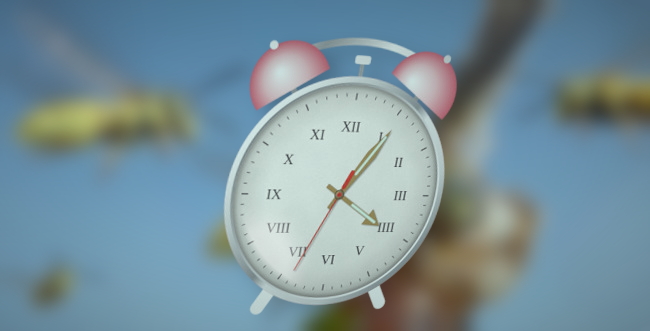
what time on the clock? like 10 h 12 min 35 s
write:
4 h 05 min 34 s
